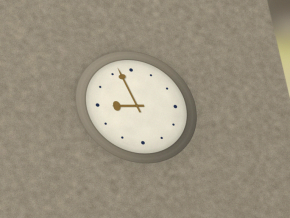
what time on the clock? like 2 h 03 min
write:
8 h 57 min
